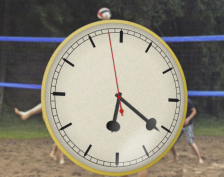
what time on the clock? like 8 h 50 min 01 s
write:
6 h 20 min 58 s
